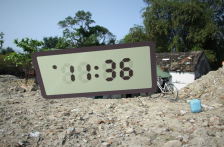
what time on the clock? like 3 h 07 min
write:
11 h 36 min
